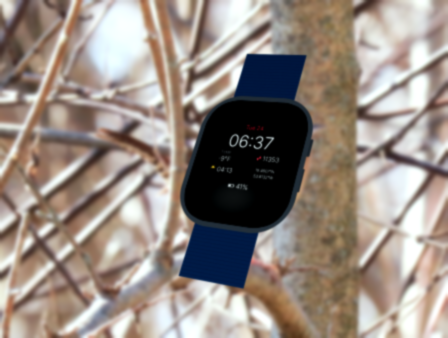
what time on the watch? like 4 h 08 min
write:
6 h 37 min
